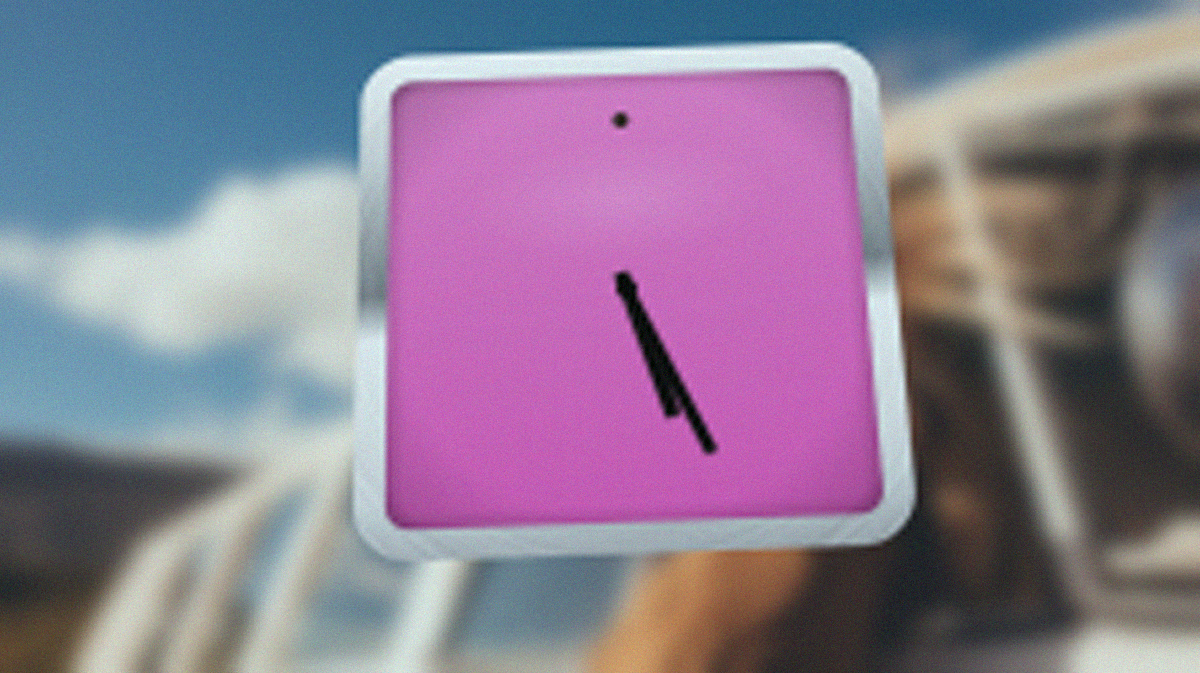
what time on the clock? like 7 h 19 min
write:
5 h 26 min
